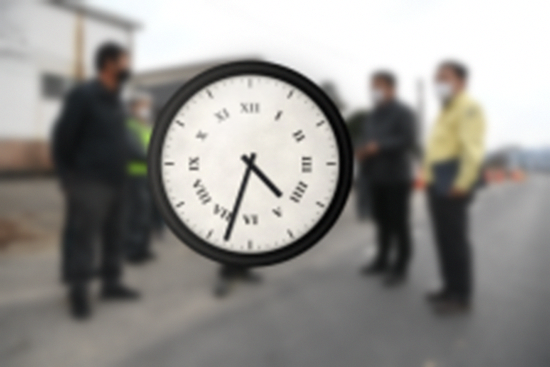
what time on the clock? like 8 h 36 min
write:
4 h 33 min
